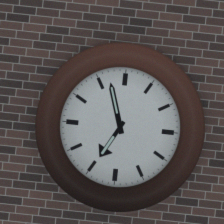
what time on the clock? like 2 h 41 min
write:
6 h 57 min
